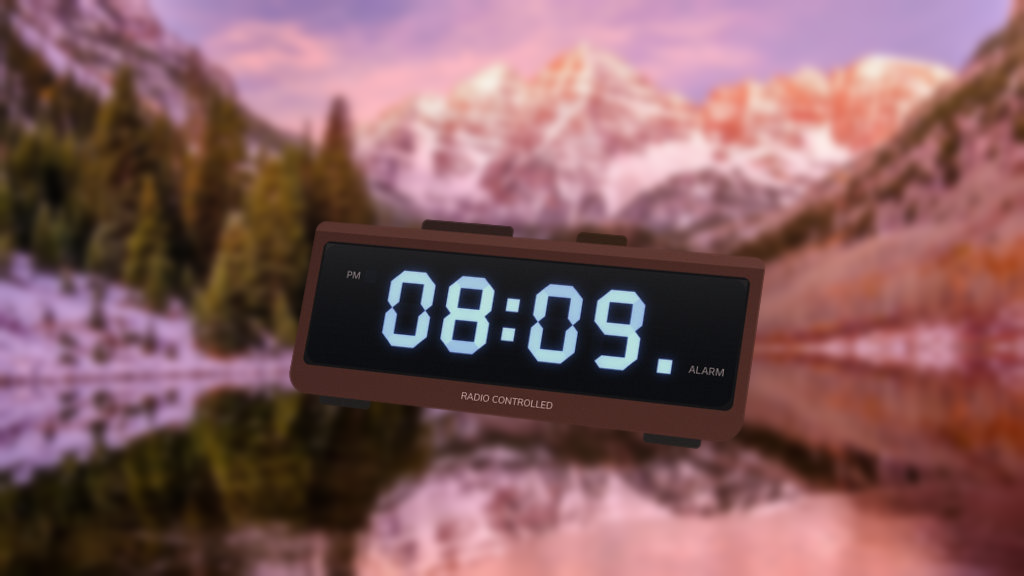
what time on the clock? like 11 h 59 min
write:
8 h 09 min
